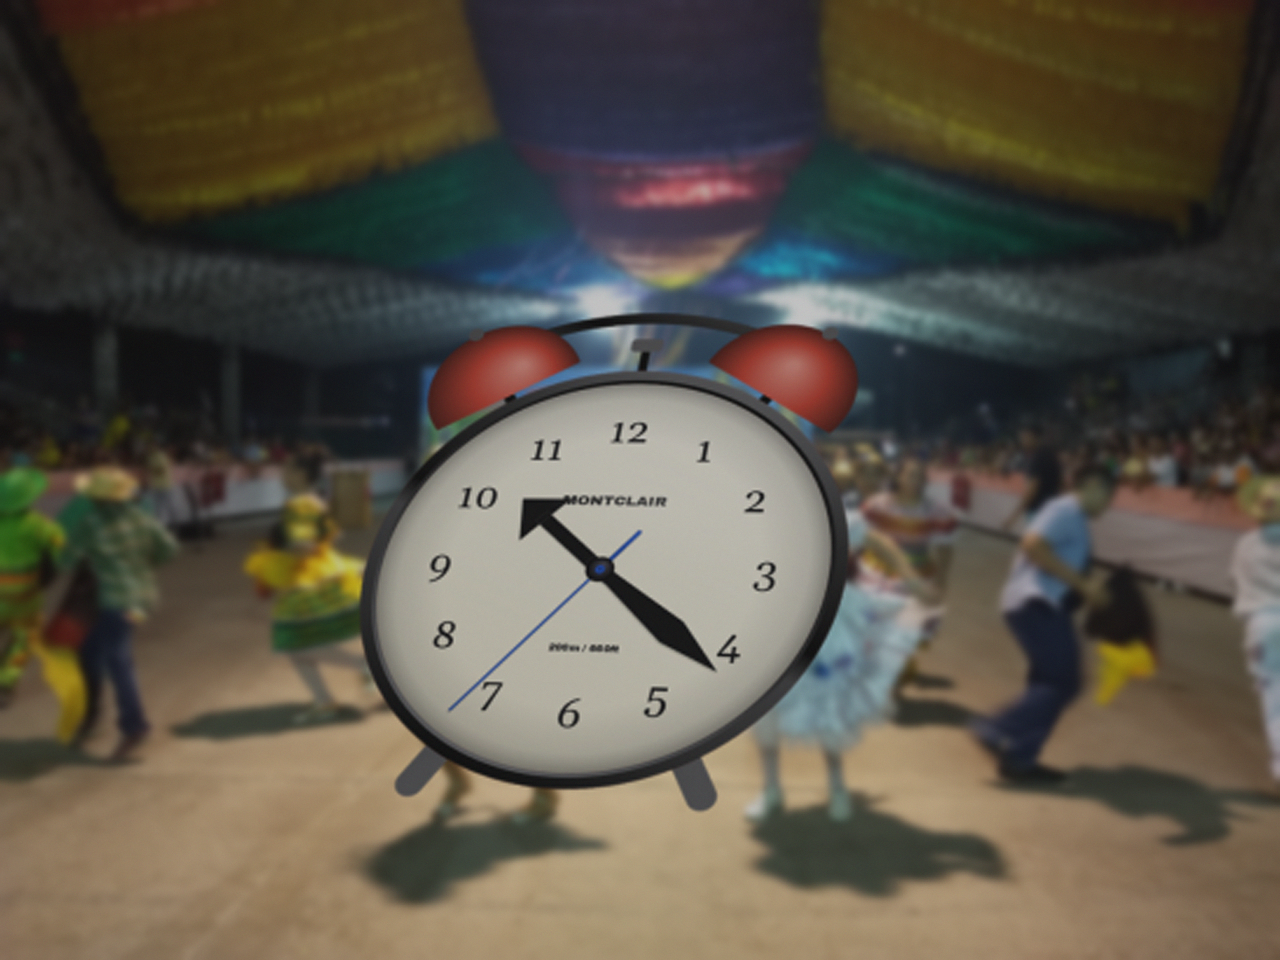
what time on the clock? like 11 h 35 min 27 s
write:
10 h 21 min 36 s
